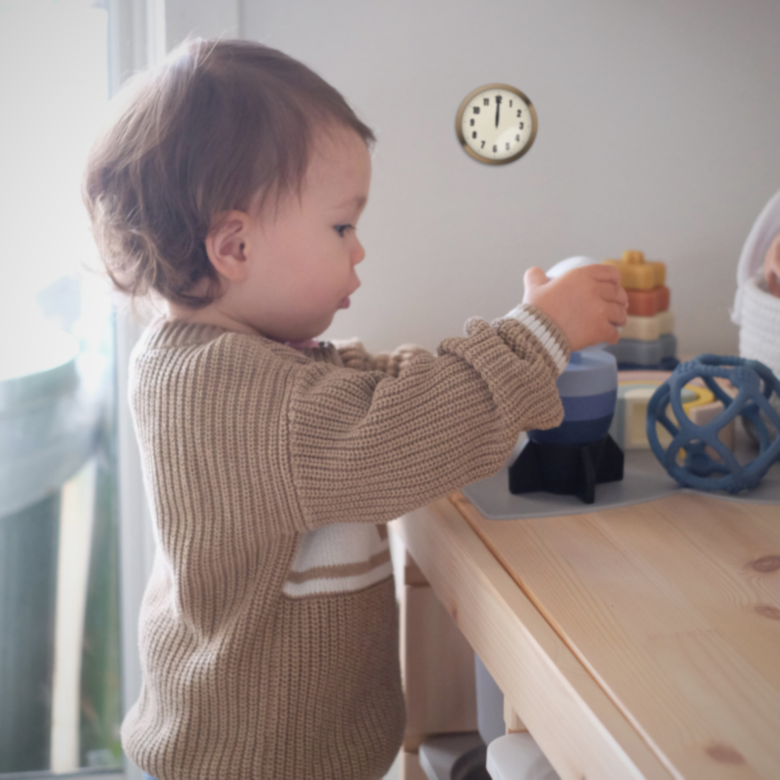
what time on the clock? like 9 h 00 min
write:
12 h 00 min
